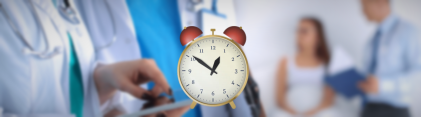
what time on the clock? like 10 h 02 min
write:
12 h 51 min
